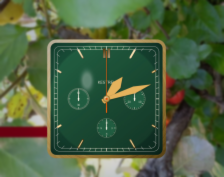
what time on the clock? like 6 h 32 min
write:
1 h 12 min
